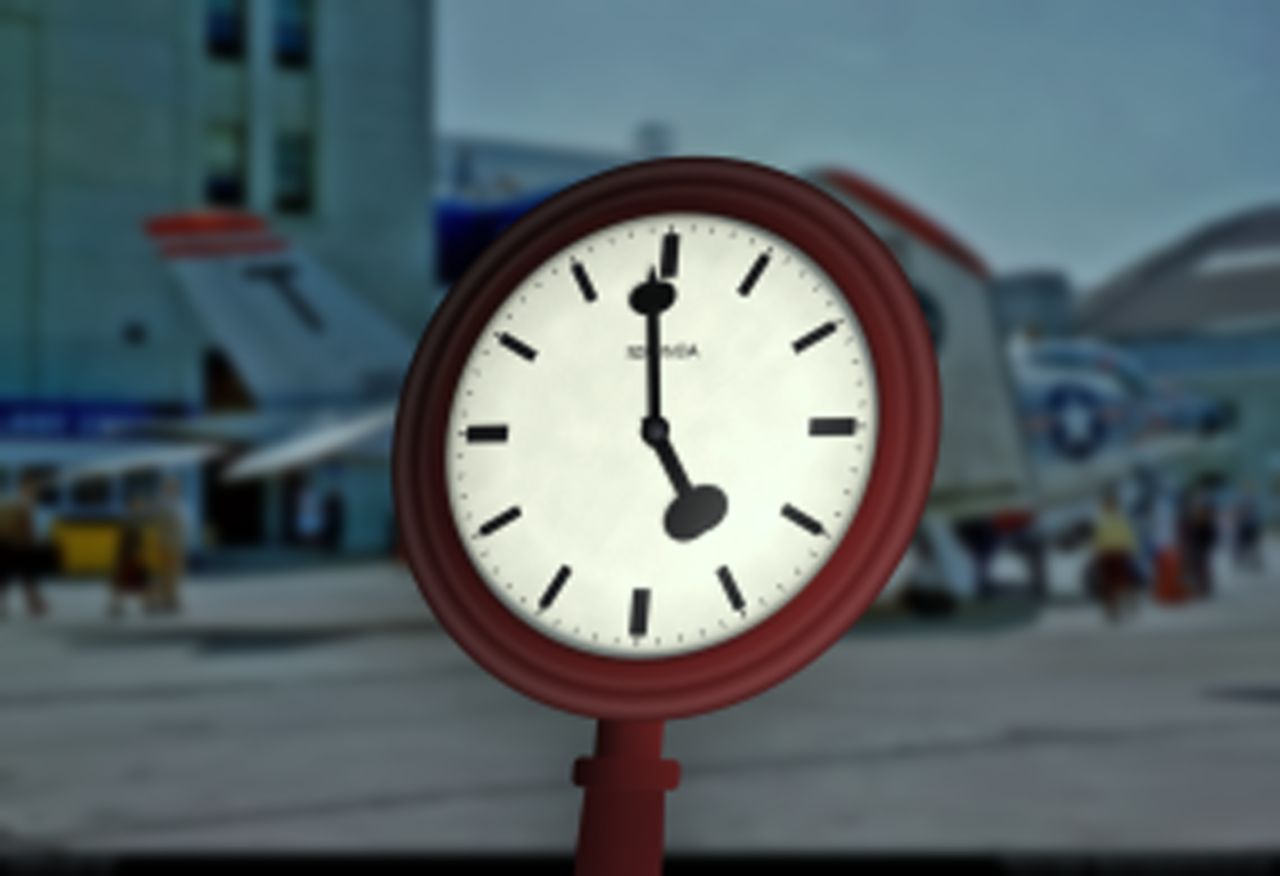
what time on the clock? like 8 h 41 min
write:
4 h 59 min
